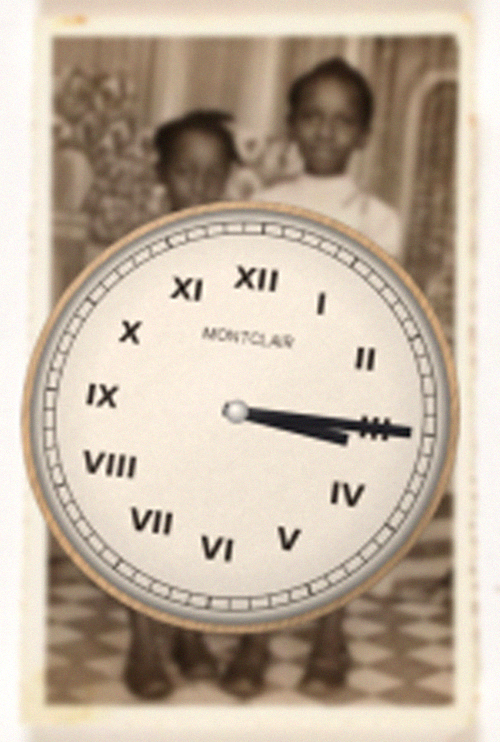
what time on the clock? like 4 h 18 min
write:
3 h 15 min
